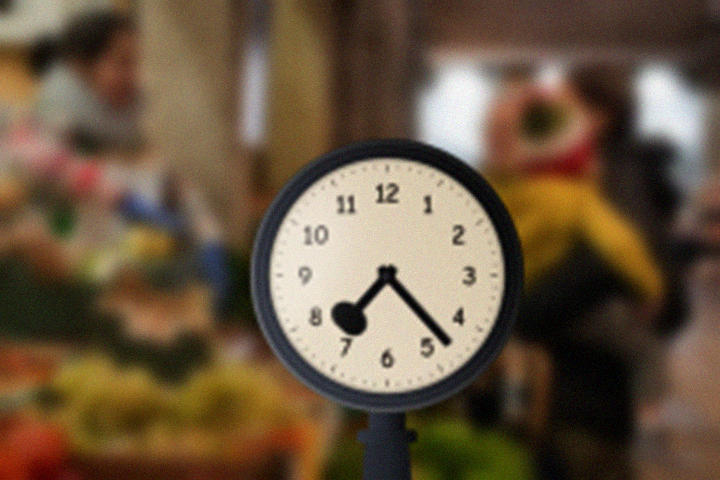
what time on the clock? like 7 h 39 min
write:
7 h 23 min
